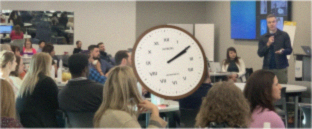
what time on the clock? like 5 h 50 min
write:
2 h 10 min
